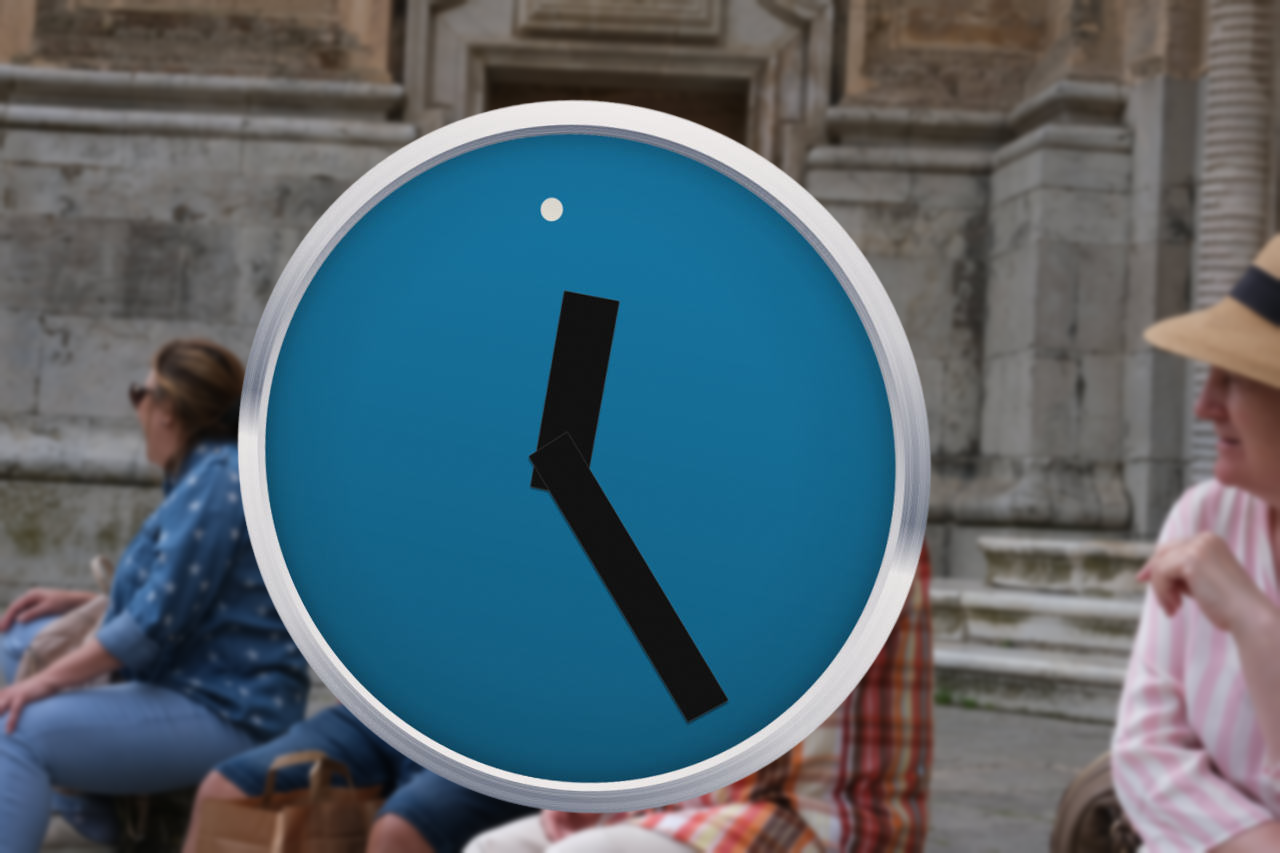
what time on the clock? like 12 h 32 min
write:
12 h 25 min
